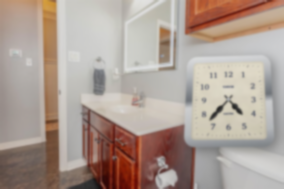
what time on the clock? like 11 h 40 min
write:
4 h 37 min
